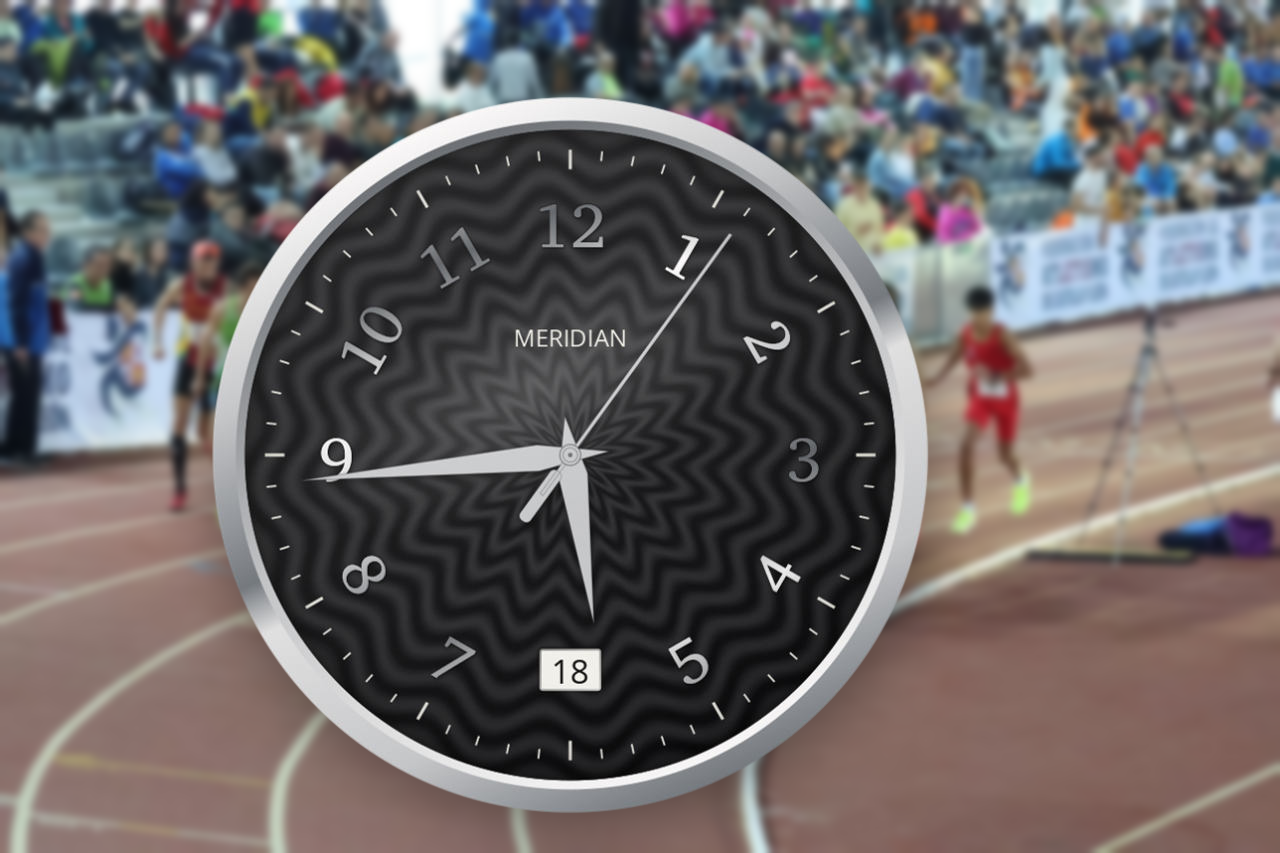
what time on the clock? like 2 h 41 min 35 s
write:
5 h 44 min 06 s
